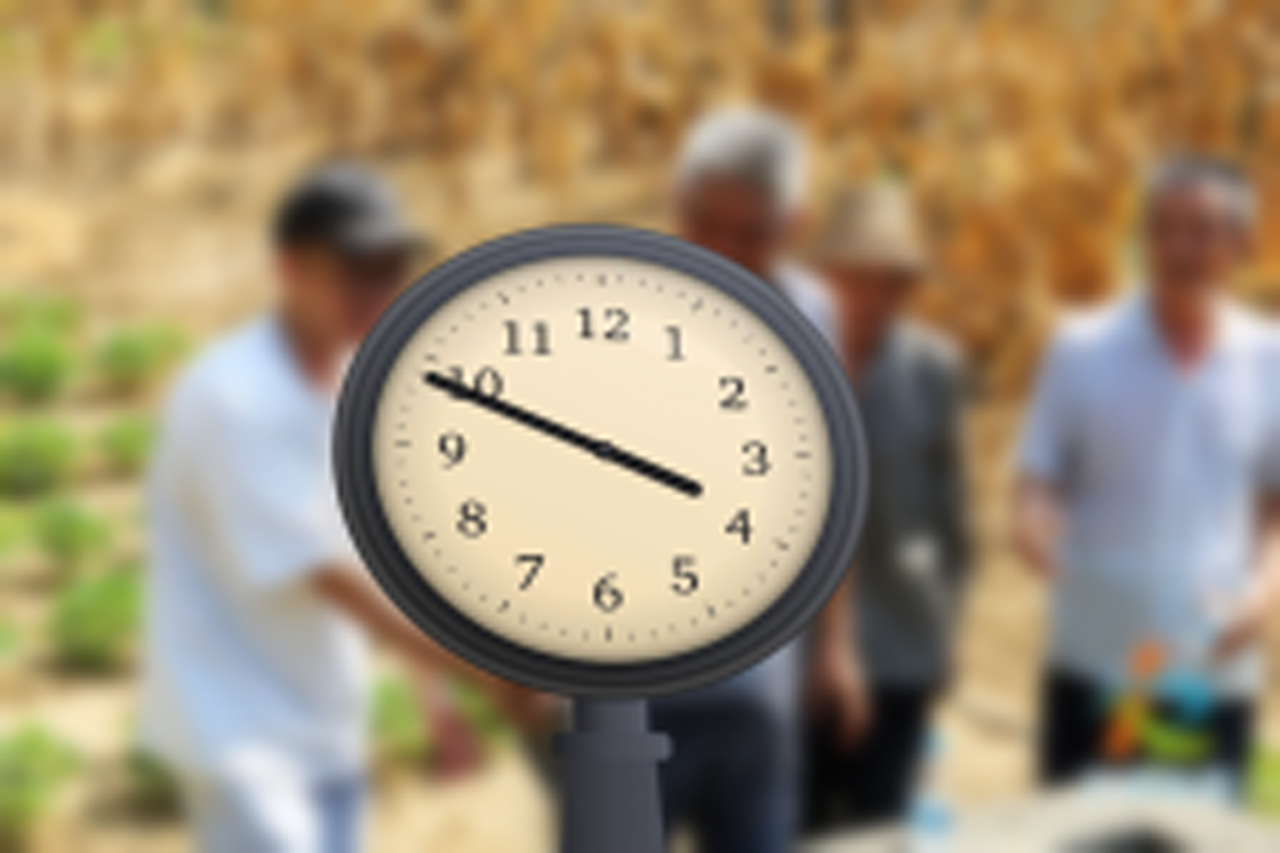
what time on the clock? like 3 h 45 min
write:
3 h 49 min
